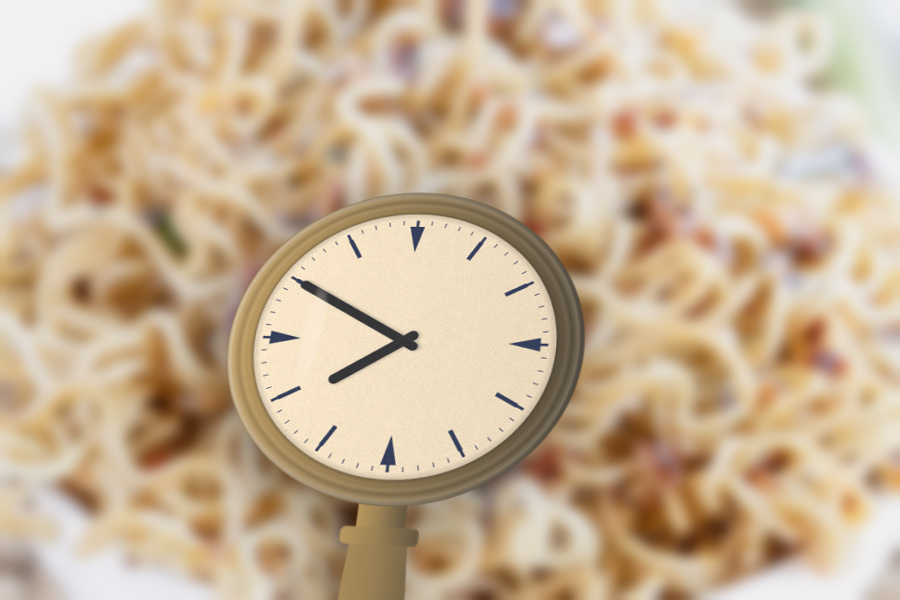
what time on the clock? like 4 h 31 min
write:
7 h 50 min
